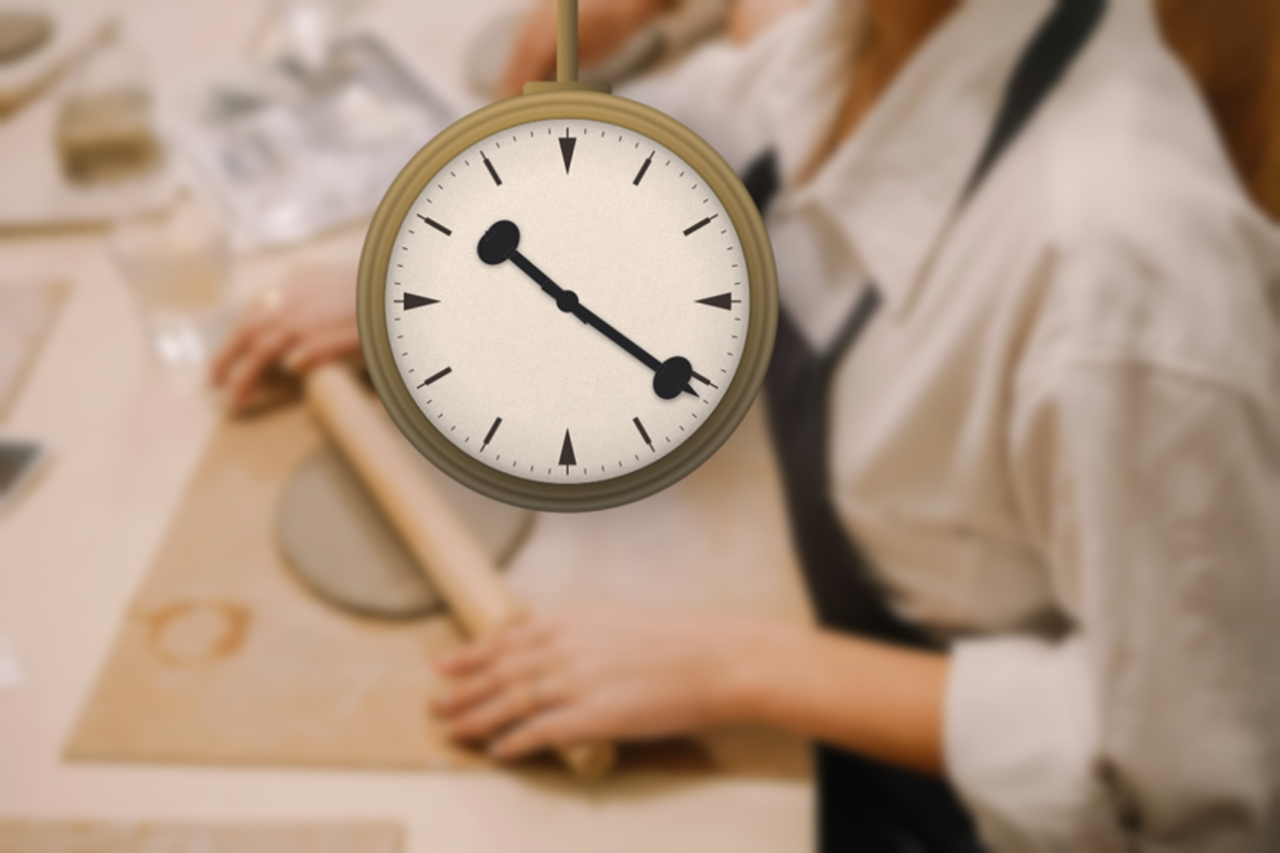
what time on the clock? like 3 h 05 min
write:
10 h 21 min
